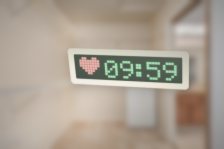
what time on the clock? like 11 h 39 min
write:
9 h 59 min
